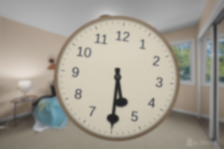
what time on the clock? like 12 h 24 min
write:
5 h 30 min
